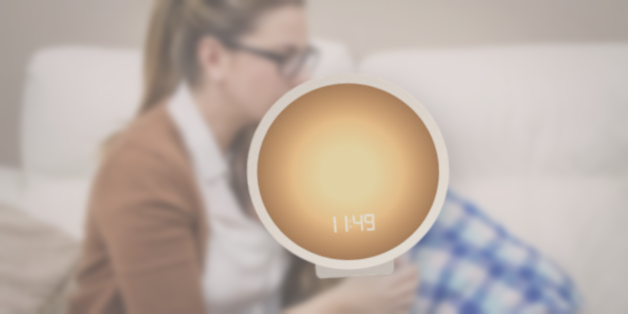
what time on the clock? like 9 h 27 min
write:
11 h 49 min
